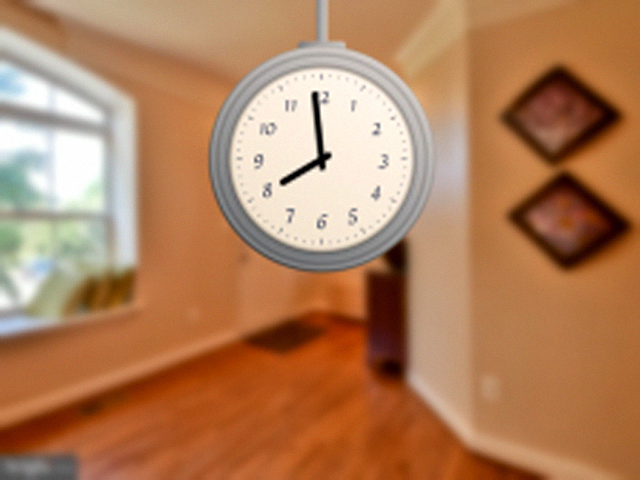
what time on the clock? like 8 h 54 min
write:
7 h 59 min
